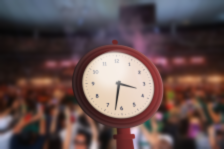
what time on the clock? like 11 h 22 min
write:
3 h 32 min
